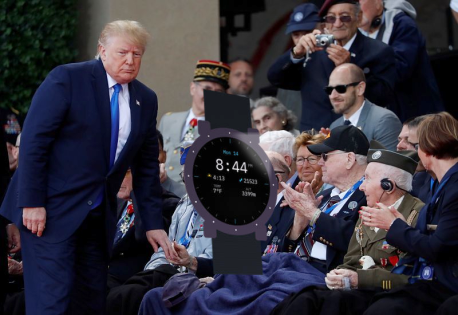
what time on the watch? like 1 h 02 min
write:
8 h 44 min
